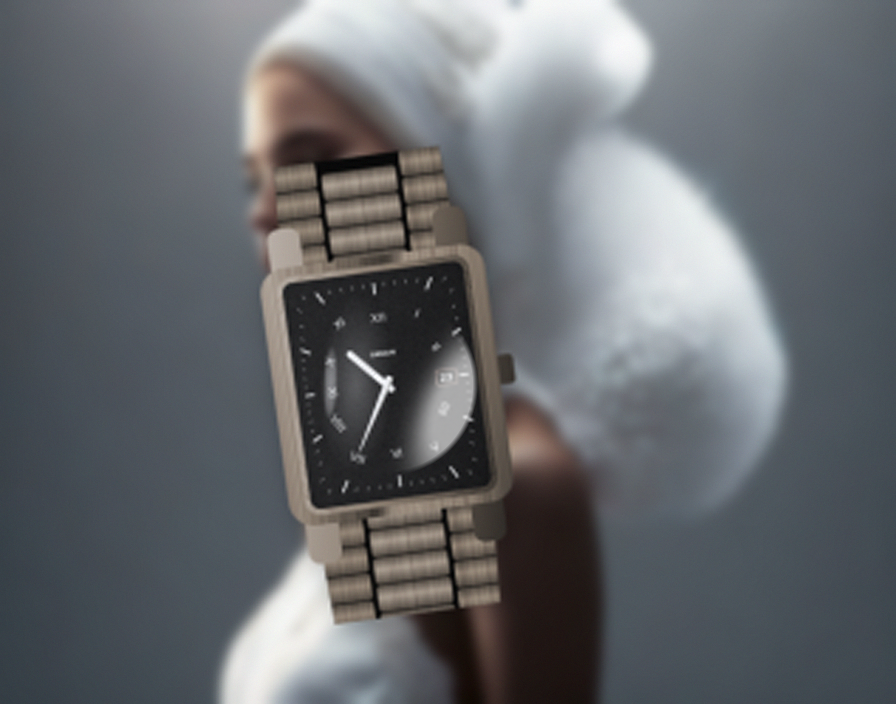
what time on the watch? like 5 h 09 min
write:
10 h 35 min
